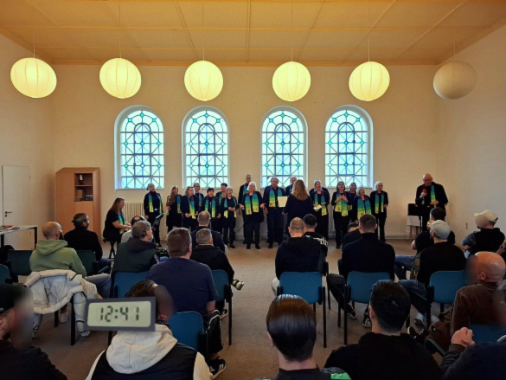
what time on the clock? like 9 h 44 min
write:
12 h 41 min
